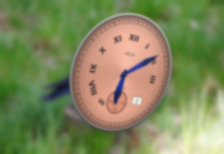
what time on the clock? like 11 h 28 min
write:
6 h 09 min
